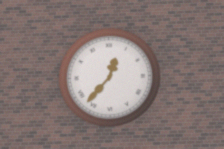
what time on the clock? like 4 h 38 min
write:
12 h 37 min
